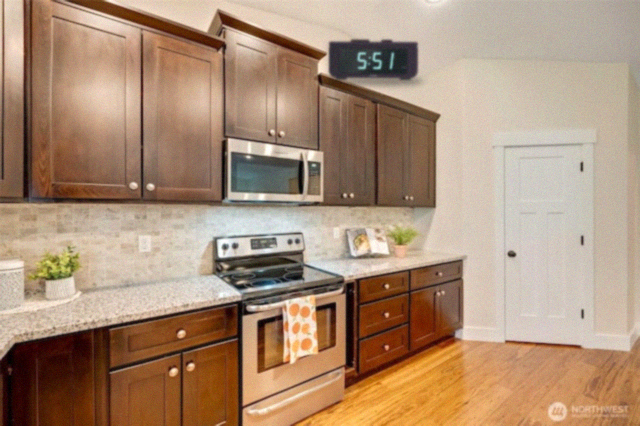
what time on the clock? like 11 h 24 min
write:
5 h 51 min
